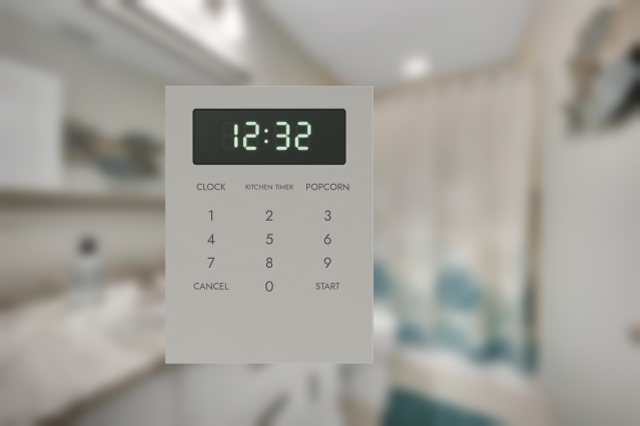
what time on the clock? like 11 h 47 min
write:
12 h 32 min
